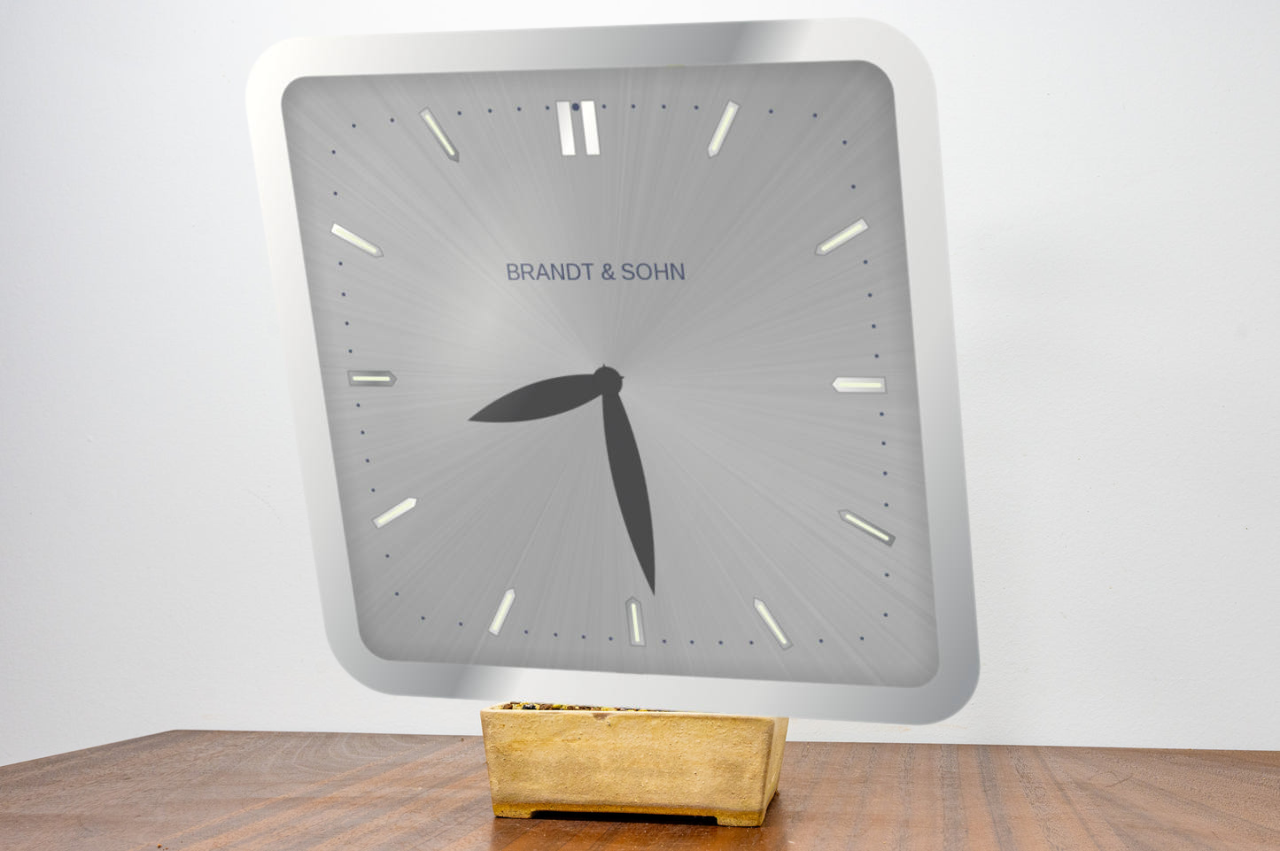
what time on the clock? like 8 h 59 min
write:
8 h 29 min
